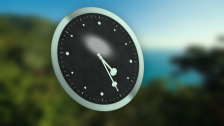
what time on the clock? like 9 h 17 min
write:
4 h 25 min
